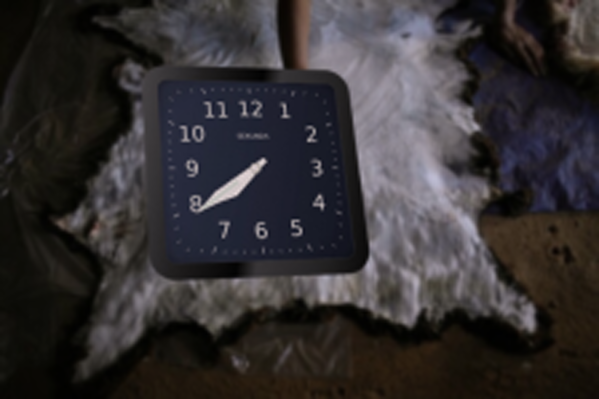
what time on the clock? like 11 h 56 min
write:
7 h 39 min
